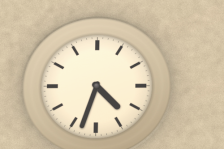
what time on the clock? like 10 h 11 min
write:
4 h 33 min
